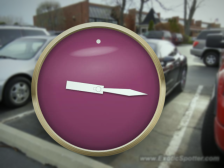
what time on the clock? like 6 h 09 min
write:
9 h 16 min
